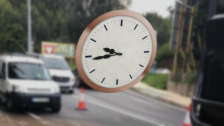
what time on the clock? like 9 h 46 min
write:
9 h 44 min
